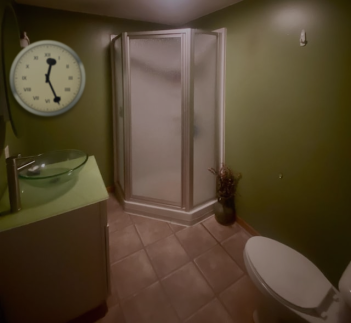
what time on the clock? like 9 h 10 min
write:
12 h 26 min
